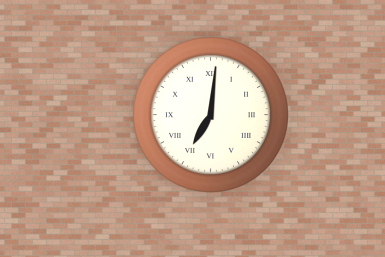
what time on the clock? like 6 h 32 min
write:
7 h 01 min
